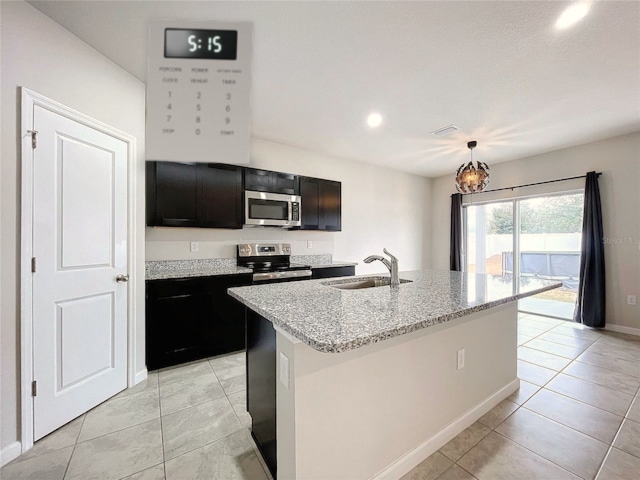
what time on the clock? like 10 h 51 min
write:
5 h 15 min
